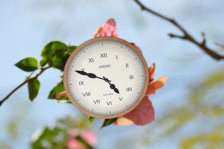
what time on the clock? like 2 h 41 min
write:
4 h 49 min
